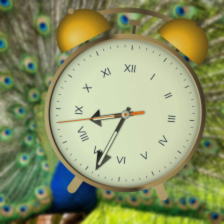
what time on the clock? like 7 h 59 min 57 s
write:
8 h 33 min 43 s
